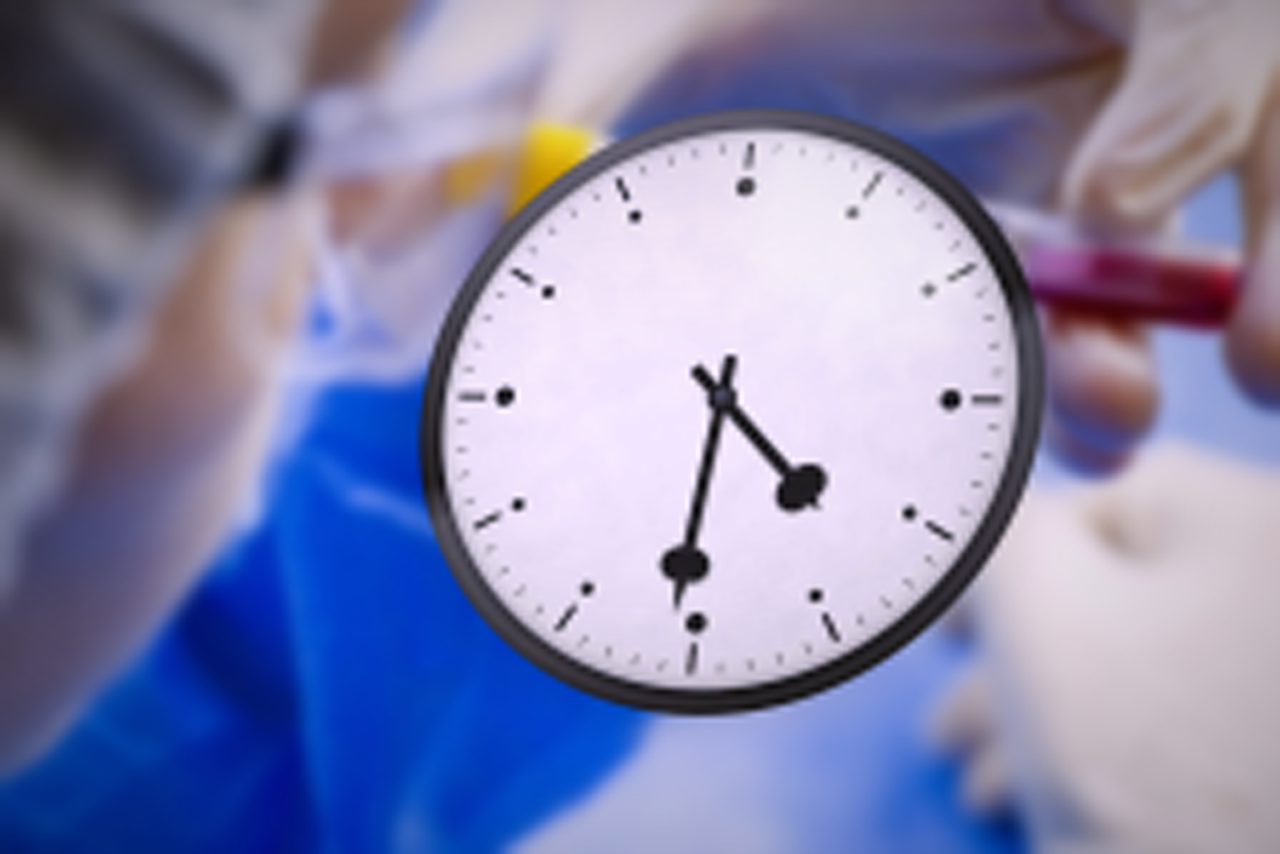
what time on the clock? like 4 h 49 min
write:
4 h 31 min
